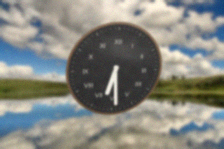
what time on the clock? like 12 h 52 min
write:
6 h 29 min
